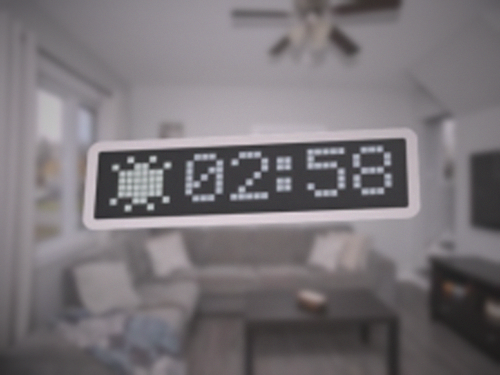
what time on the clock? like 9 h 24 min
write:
2 h 58 min
